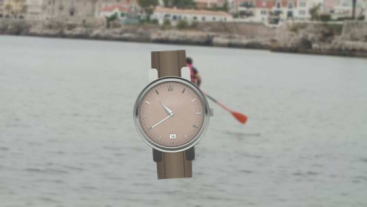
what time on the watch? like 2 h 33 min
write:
10 h 40 min
